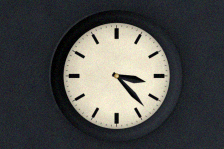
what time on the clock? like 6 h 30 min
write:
3 h 23 min
